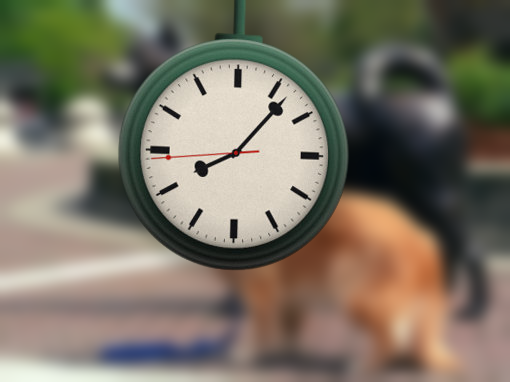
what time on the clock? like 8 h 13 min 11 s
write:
8 h 06 min 44 s
